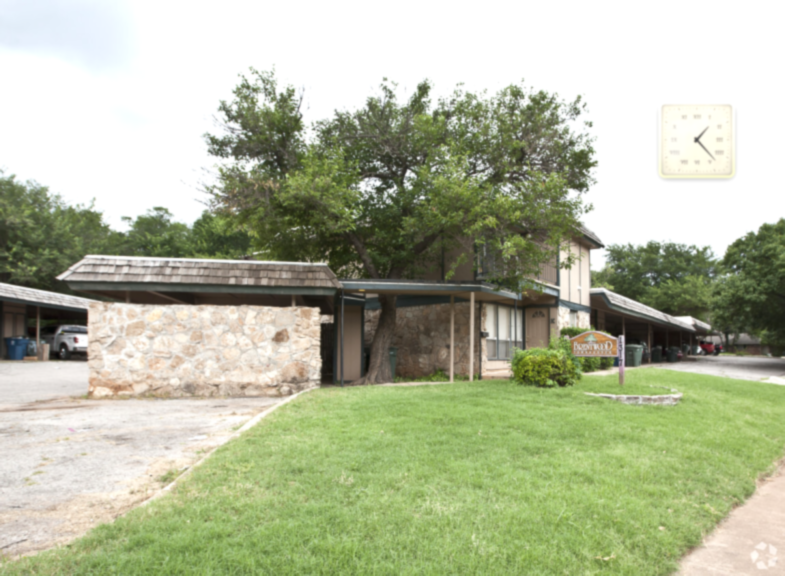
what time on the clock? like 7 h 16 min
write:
1 h 23 min
